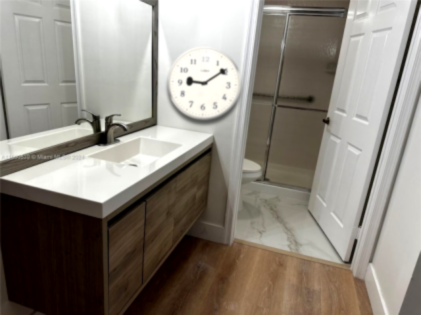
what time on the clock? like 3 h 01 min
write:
9 h 09 min
